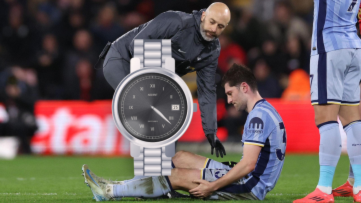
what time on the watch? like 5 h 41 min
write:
4 h 22 min
